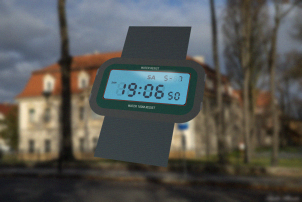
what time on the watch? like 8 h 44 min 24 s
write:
19 h 06 min 50 s
